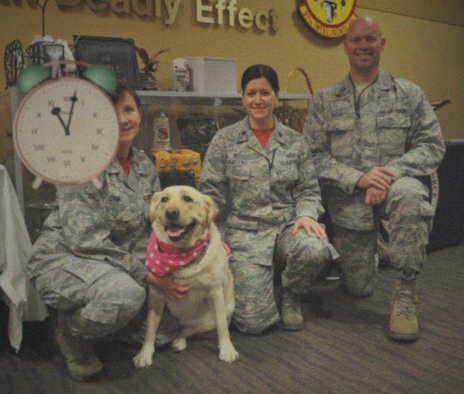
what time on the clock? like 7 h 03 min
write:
11 h 02 min
